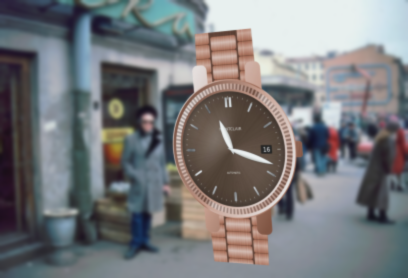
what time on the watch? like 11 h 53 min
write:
11 h 18 min
